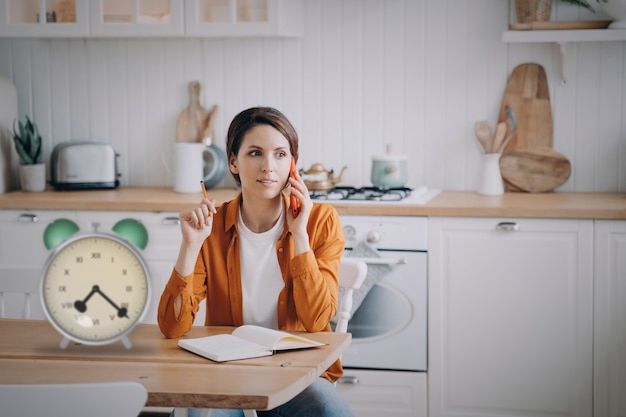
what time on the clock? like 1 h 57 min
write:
7 h 22 min
